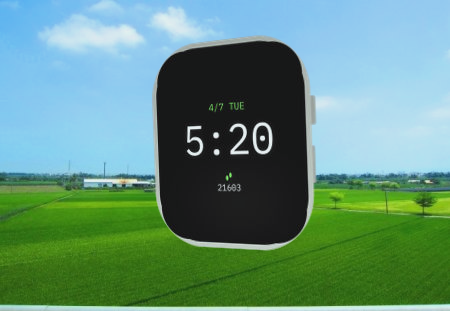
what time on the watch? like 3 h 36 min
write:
5 h 20 min
